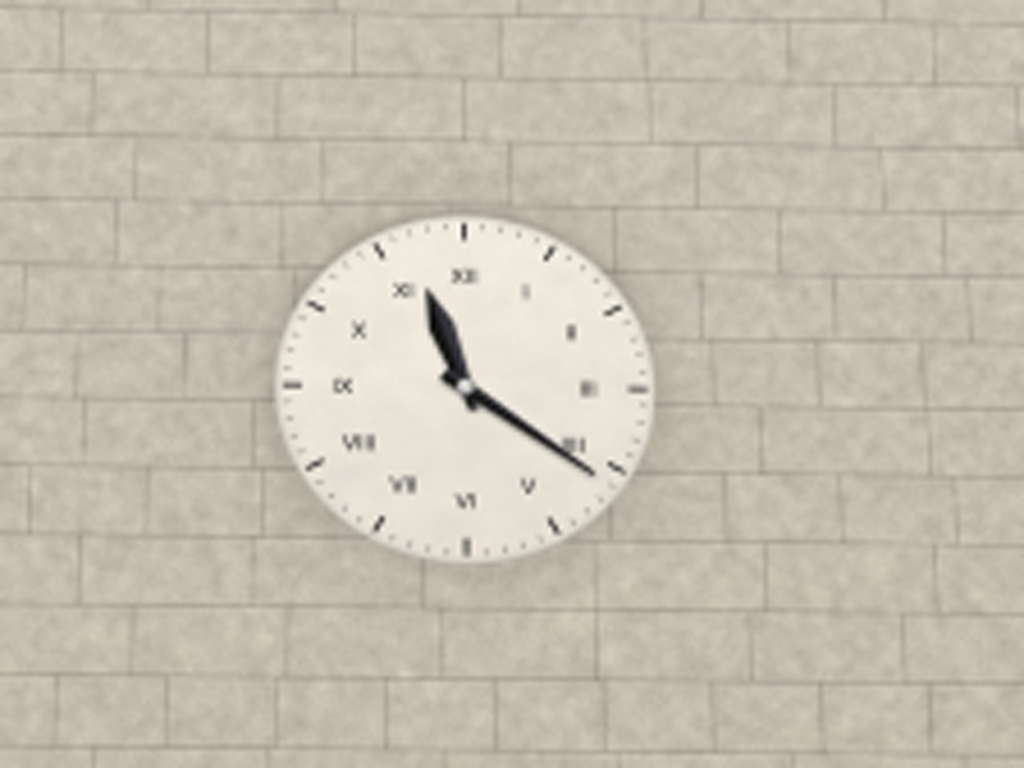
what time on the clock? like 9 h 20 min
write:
11 h 21 min
